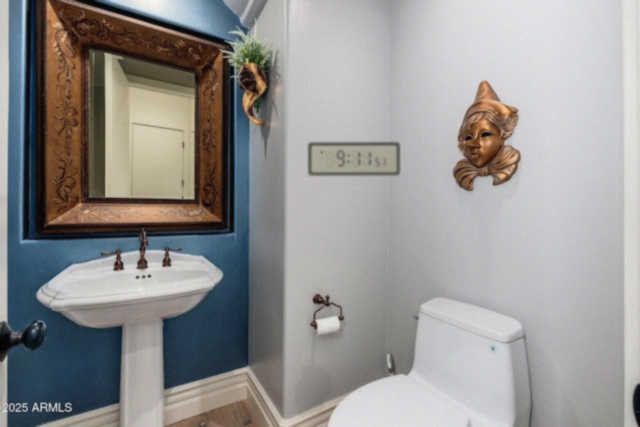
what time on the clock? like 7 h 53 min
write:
9 h 11 min
